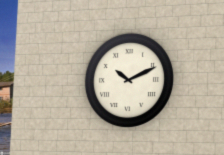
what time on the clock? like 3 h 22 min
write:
10 h 11 min
